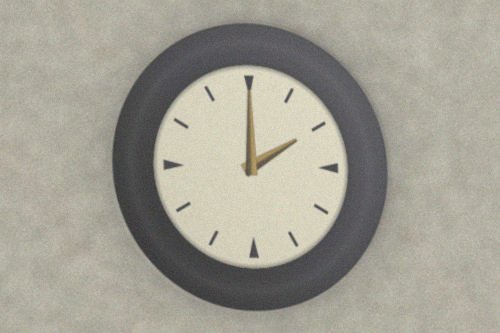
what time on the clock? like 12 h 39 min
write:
2 h 00 min
